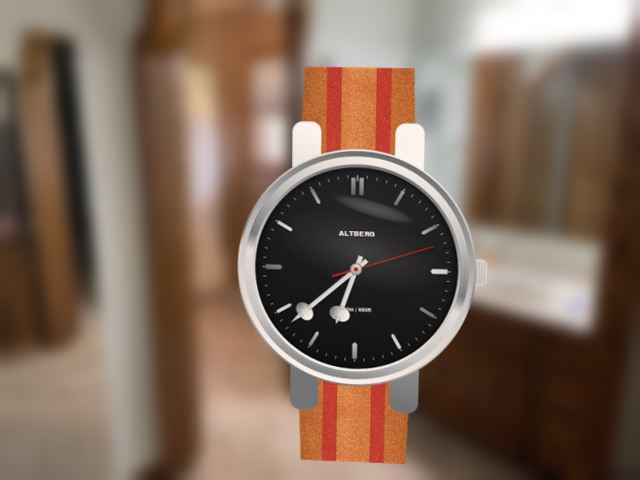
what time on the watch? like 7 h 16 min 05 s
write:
6 h 38 min 12 s
